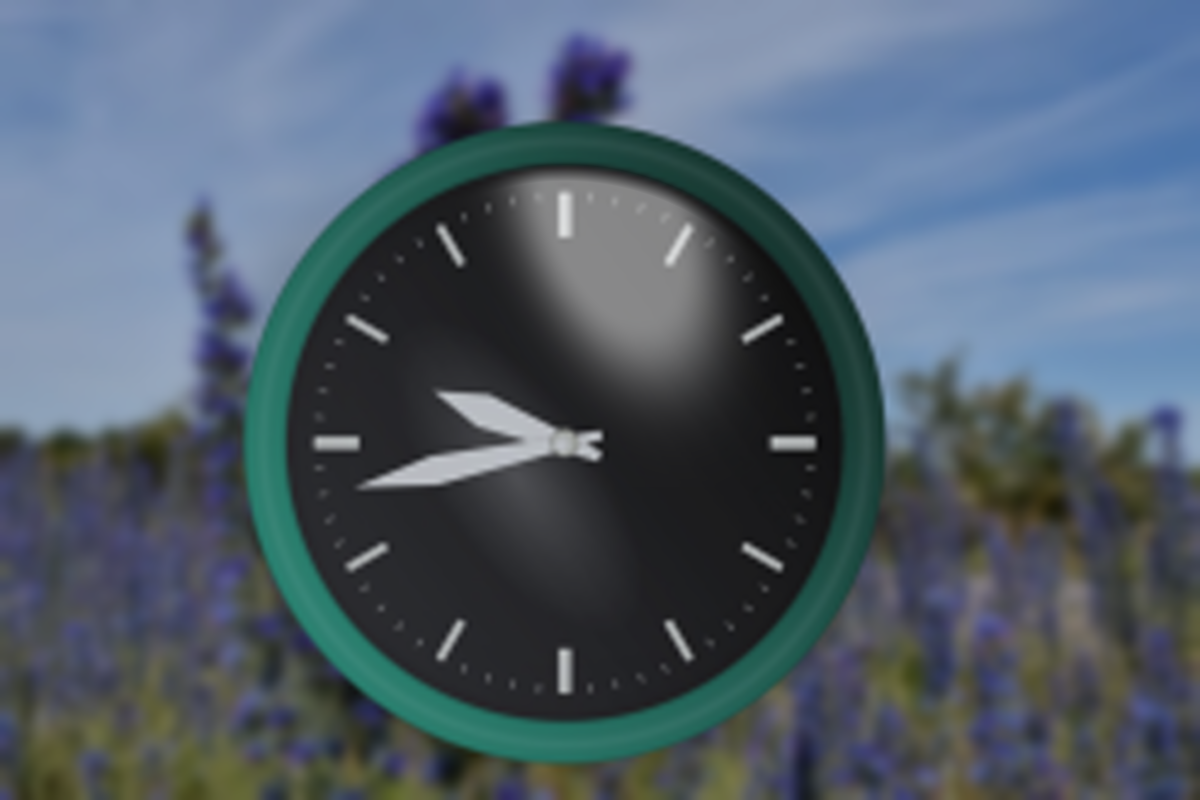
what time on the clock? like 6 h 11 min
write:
9 h 43 min
